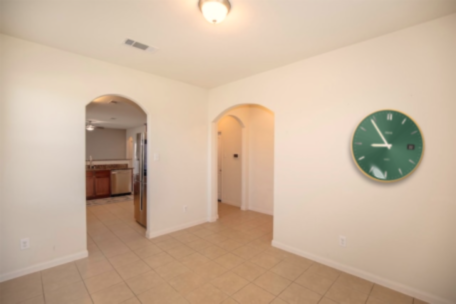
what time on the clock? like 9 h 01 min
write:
8 h 54 min
